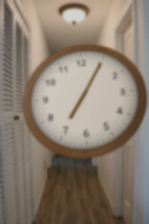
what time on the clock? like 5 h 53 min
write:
7 h 05 min
